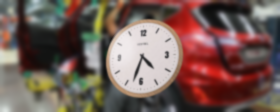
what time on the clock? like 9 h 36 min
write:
4 h 33 min
